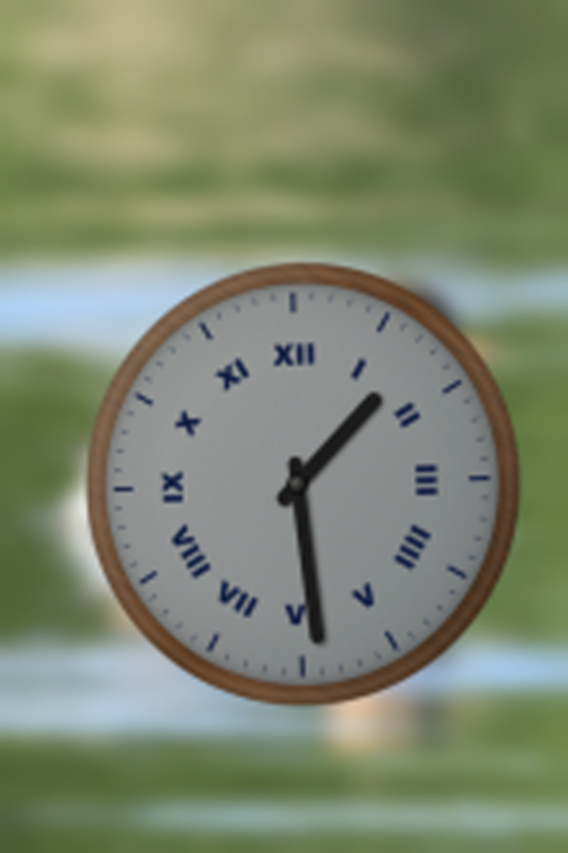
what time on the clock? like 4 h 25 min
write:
1 h 29 min
